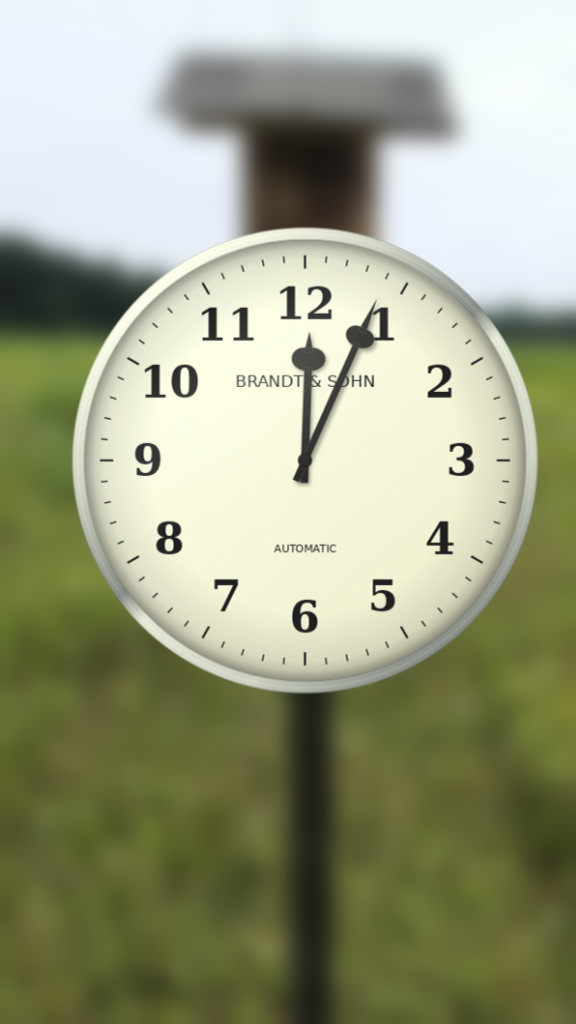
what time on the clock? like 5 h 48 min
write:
12 h 04 min
